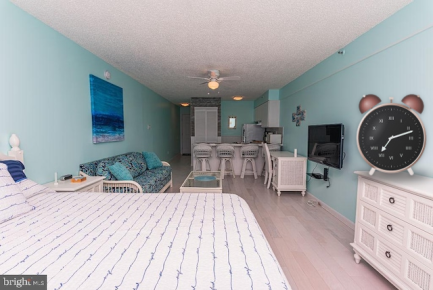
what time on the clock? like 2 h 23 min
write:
7 h 12 min
